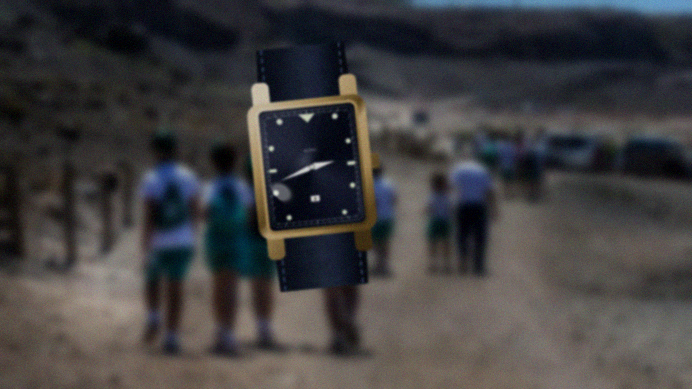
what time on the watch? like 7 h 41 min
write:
2 h 42 min
